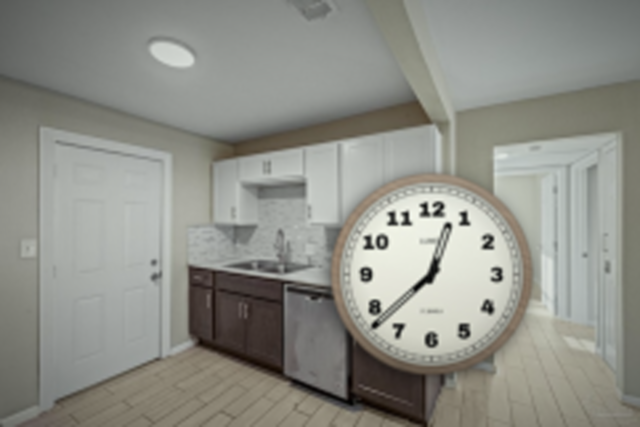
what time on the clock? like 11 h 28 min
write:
12 h 38 min
